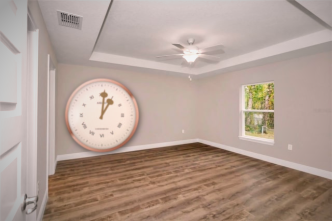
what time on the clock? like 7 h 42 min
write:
1 h 01 min
